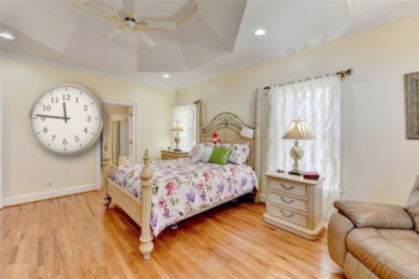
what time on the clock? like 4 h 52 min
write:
11 h 46 min
